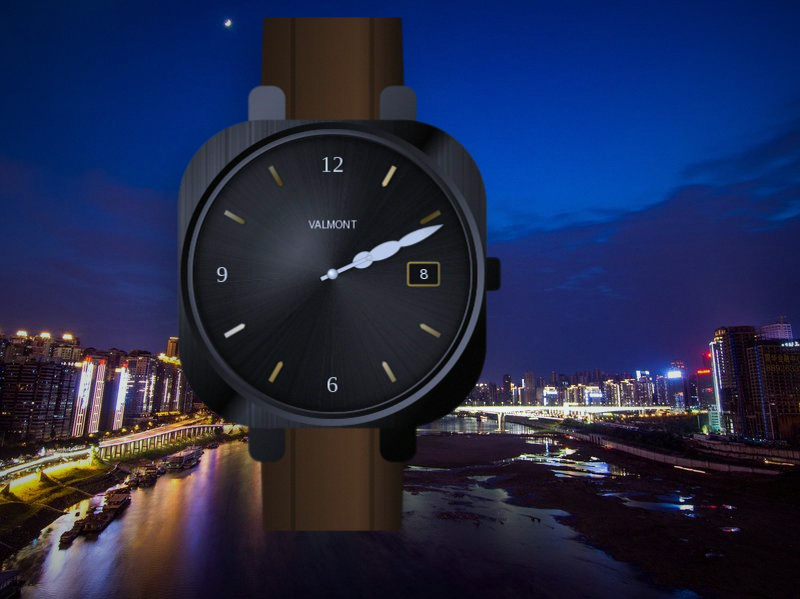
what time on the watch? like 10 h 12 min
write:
2 h 11 min
